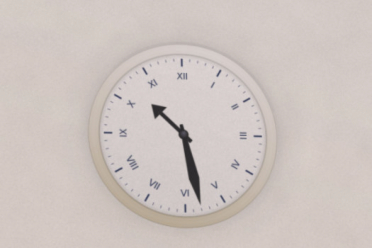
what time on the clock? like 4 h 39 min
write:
10 h 28 min
